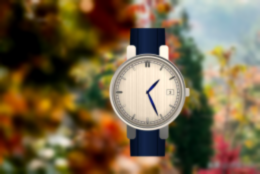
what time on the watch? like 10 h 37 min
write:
1 h 26 min
